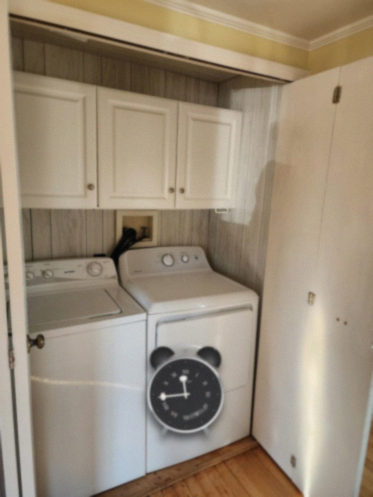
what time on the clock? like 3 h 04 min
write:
11 h 44 min
